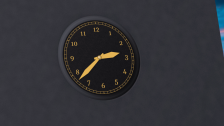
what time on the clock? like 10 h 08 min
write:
2 h 38 min
